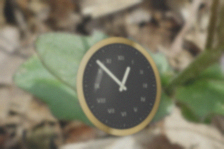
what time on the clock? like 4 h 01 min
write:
12 h 52 min
